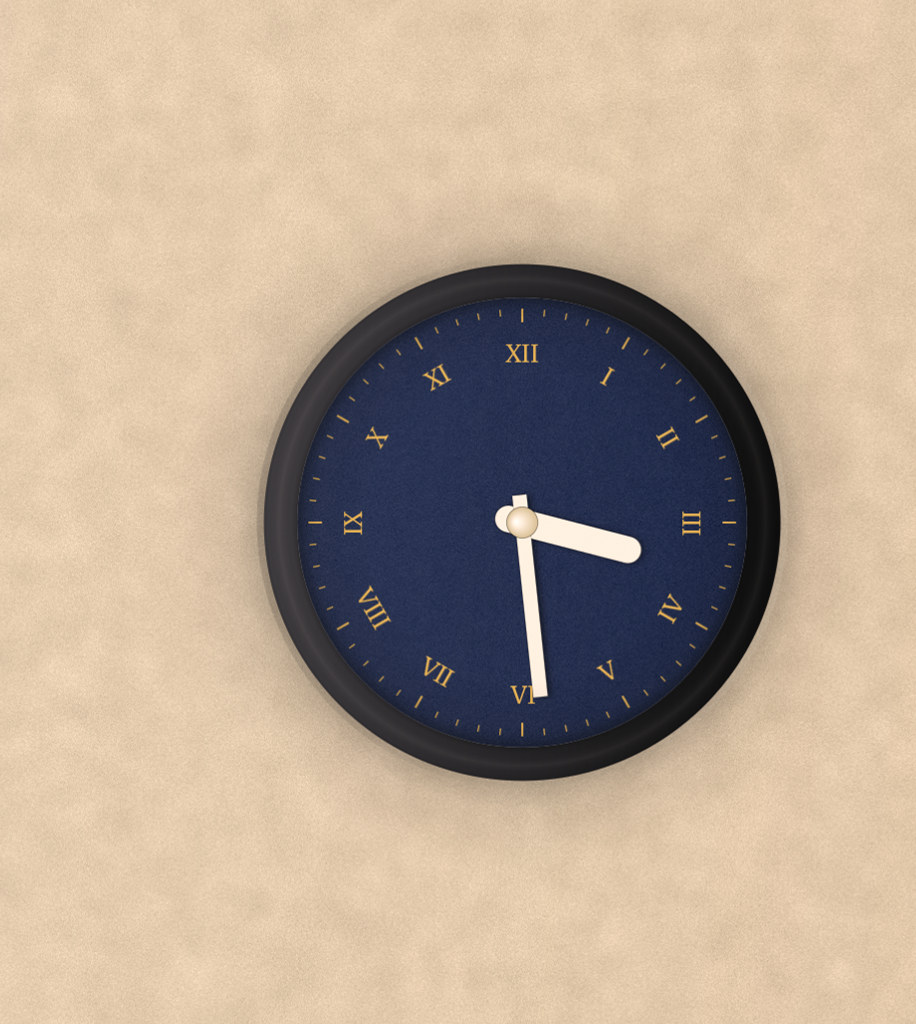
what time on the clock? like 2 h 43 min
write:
3 h 29 min
